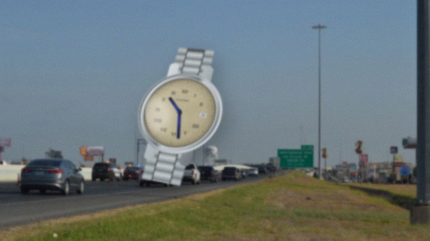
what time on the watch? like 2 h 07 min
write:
10 h 28 min
